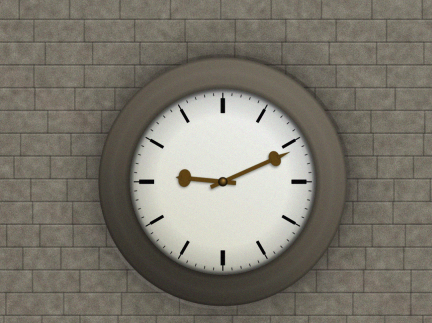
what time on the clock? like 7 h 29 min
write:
9 h 11 min
